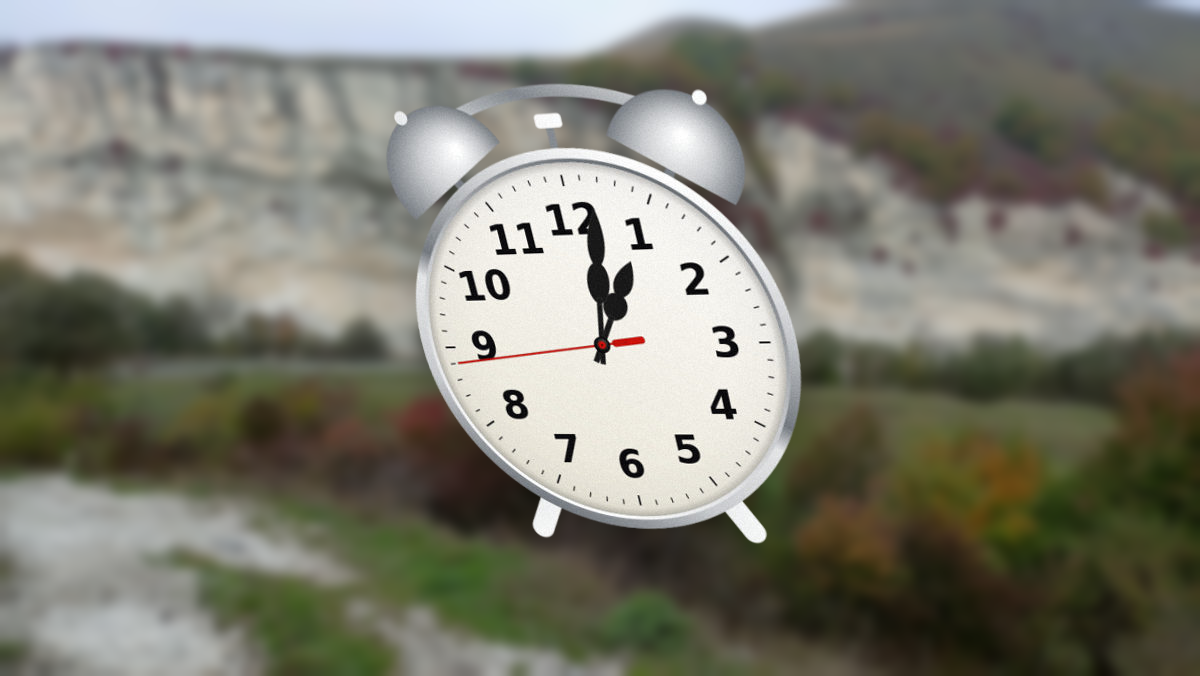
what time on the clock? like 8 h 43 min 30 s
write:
1 h 01 min 44 s
